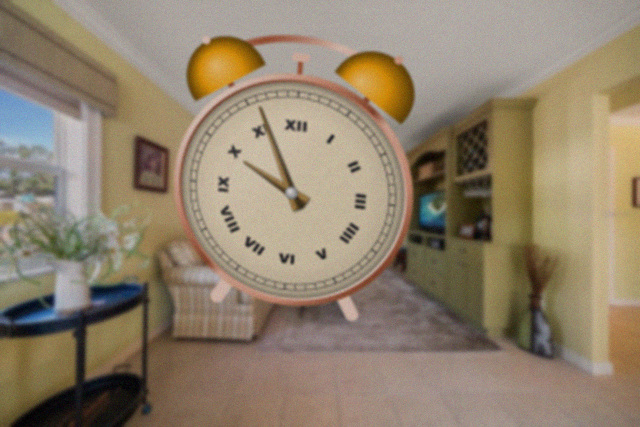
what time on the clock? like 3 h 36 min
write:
9 h 56 min
